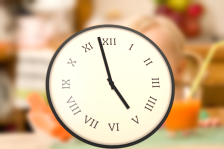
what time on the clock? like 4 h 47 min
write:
4 h 58 min
